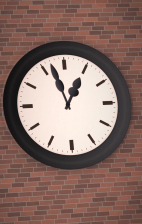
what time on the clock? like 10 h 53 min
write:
12 h 57 min
